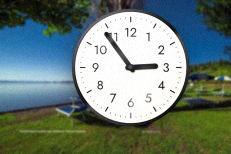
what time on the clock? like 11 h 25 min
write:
2 h 54 min
